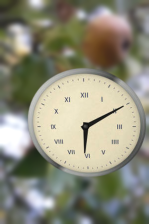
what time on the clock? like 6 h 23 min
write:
6 h 10 min
